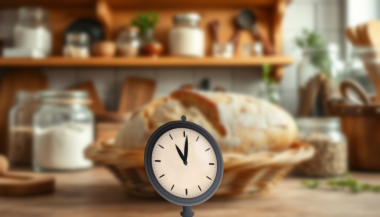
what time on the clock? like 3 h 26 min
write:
11 h 01 min
